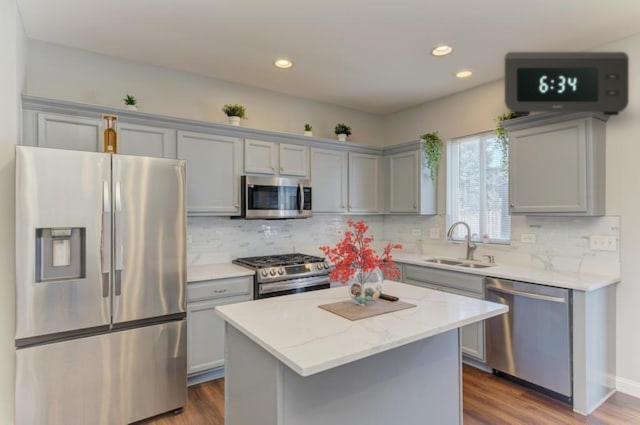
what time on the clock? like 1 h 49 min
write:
6 h 34 min
